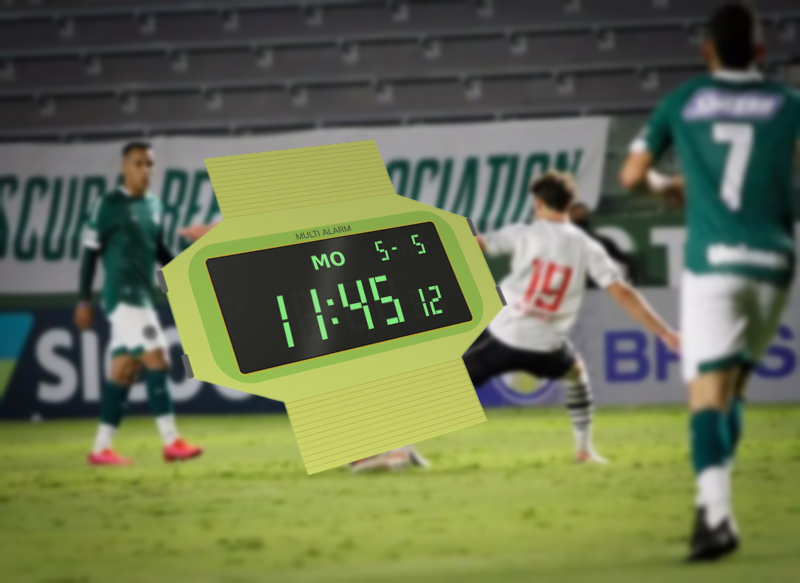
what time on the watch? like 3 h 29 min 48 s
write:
11 h 45 min 12 s
